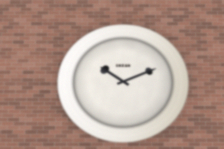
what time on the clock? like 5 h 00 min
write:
10 h 11 min
